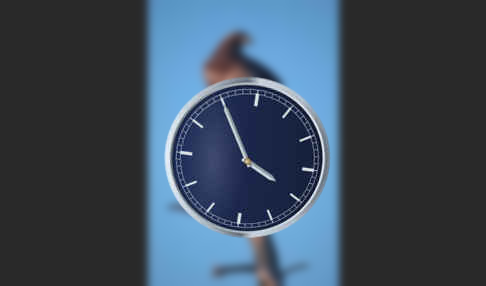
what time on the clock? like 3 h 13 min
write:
3 h 55 min
